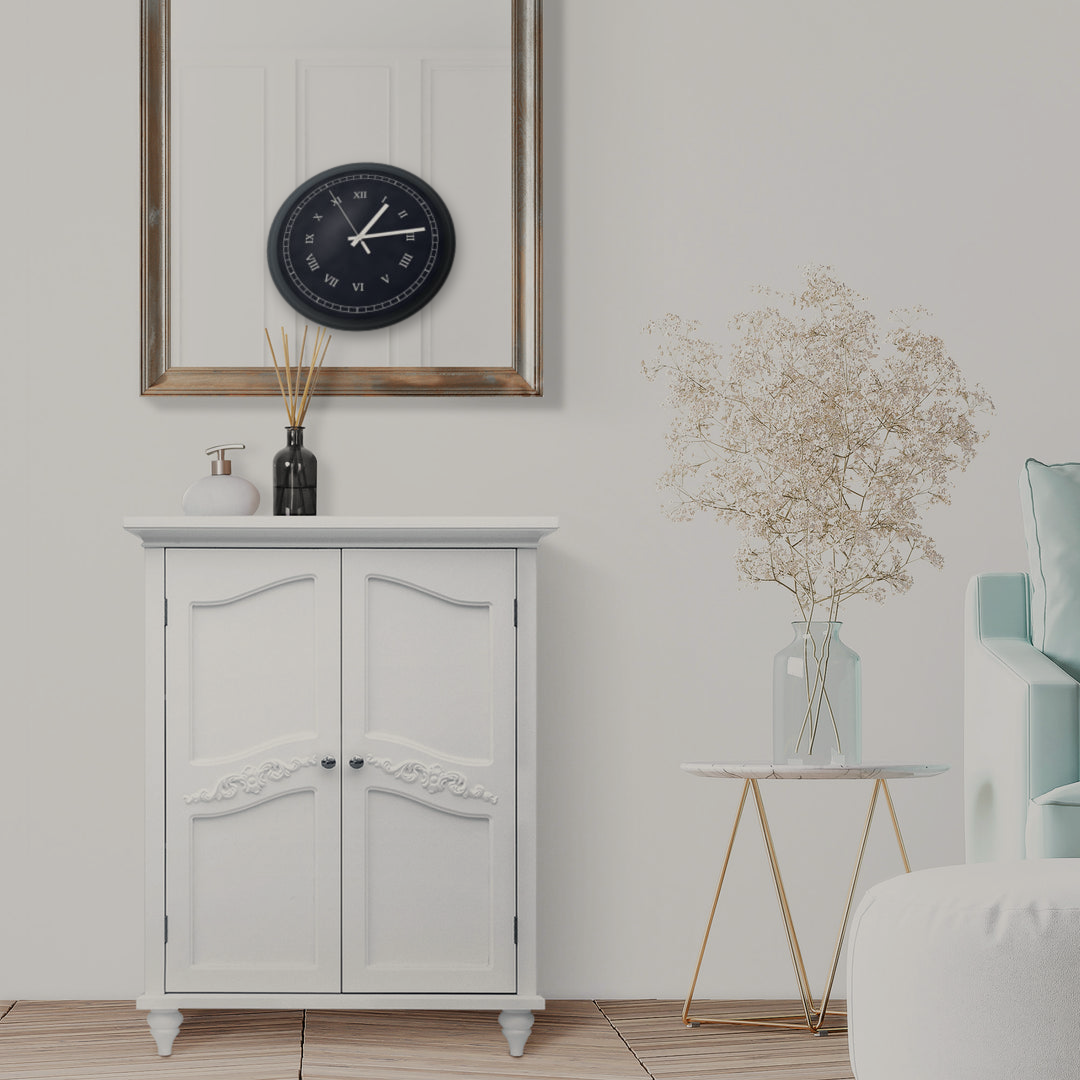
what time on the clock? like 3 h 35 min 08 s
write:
1 h 13 min 55 s
